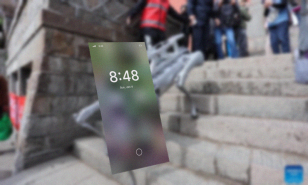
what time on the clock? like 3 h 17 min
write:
8 h 48 min
